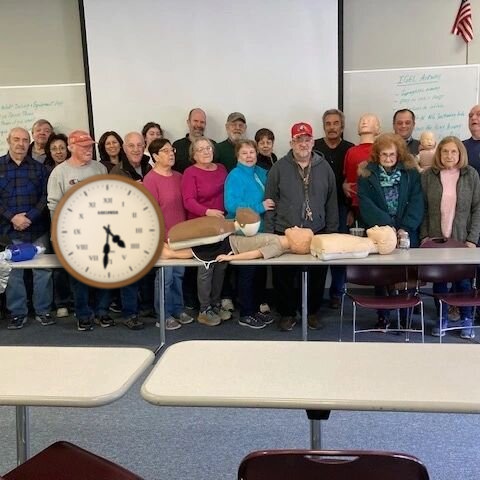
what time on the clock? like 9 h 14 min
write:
4 h 31 min
